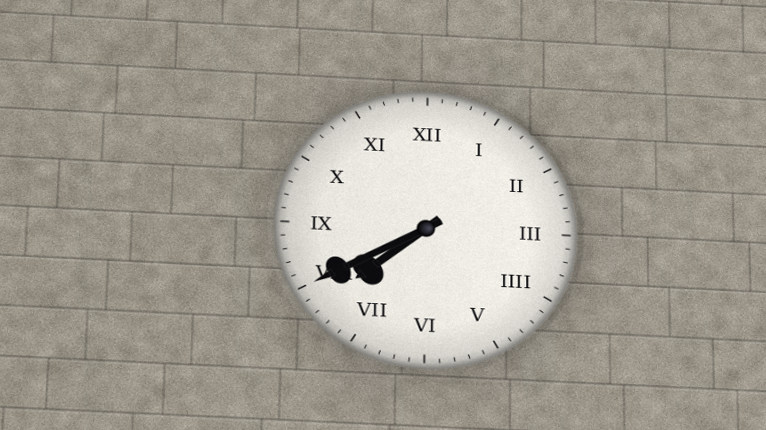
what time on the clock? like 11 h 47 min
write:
7 h 40 min
